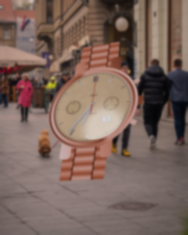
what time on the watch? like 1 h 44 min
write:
6 h 36 min
